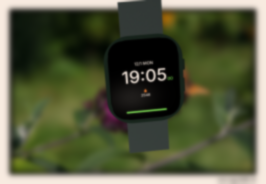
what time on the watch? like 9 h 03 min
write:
19 h 05 min
